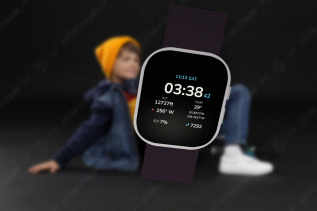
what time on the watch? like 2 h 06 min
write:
3 h 38 min
